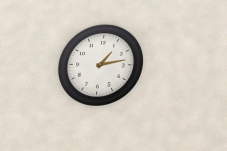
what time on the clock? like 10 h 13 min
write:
1 h 13 min
